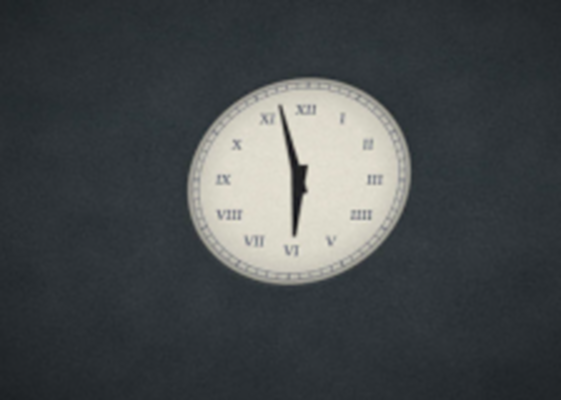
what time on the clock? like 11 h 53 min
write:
5 h 57 min
